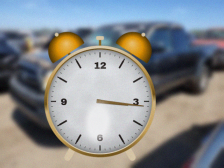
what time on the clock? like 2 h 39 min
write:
3 h 16 min
